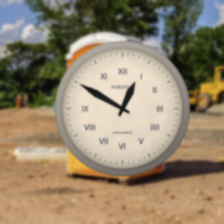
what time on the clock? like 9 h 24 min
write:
12 h 50 min
